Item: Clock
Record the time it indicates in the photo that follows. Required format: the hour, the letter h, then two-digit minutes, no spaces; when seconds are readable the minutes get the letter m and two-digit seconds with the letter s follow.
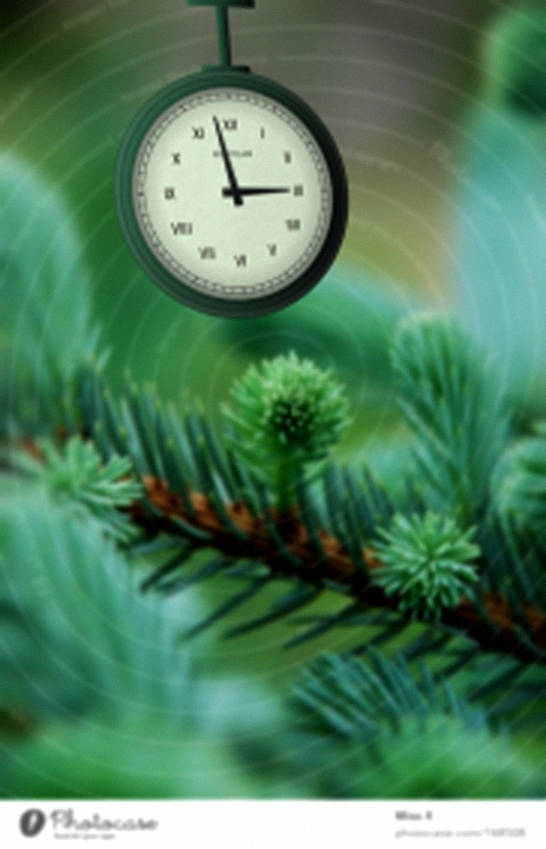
2h58
